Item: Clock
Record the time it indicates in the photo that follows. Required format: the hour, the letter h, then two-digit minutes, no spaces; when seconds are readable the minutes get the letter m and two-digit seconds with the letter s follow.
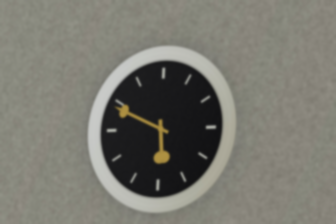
5h49
